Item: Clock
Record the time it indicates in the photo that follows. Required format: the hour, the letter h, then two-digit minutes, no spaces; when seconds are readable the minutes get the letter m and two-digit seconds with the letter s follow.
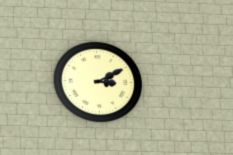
3h10
